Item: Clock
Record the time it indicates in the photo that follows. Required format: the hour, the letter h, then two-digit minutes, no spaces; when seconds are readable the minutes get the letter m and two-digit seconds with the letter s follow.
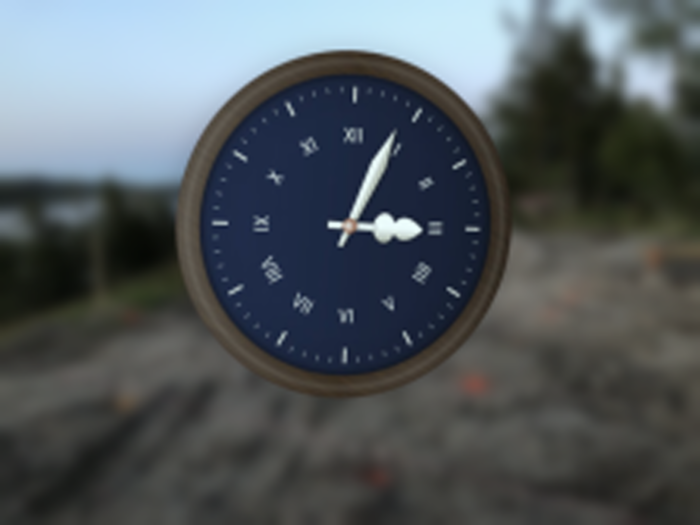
3h04
